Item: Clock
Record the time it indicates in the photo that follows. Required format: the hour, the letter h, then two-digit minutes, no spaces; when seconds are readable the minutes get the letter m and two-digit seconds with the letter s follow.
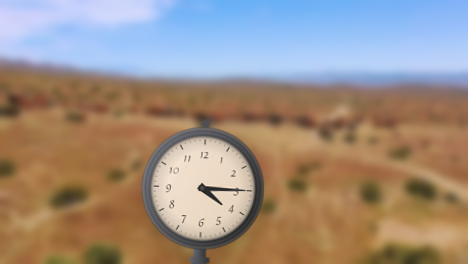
4h15
